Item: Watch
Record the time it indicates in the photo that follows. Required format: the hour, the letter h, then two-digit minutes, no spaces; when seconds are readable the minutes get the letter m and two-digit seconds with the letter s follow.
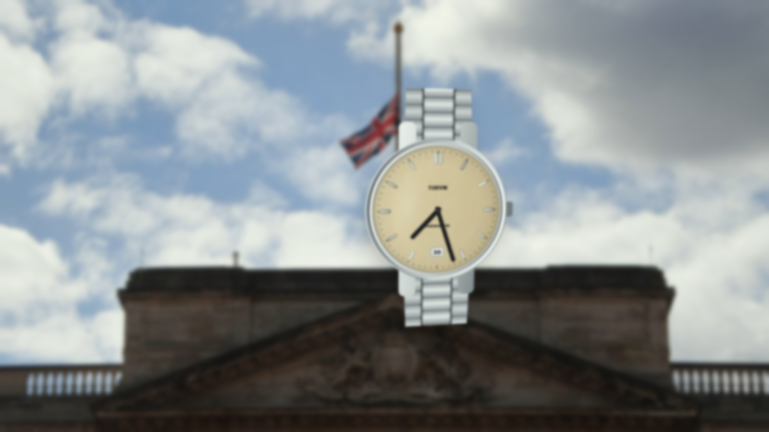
7h27
